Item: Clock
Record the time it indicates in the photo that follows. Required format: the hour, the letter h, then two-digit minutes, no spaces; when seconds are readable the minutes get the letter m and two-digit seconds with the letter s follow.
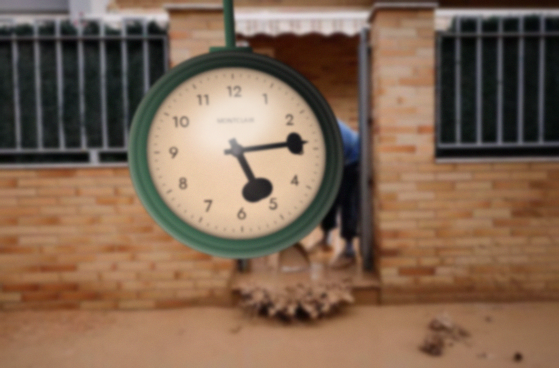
5h14
